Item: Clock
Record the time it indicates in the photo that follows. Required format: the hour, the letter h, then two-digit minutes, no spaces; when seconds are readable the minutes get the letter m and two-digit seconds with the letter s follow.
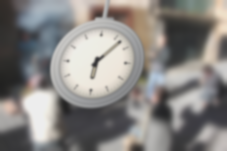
6h07
